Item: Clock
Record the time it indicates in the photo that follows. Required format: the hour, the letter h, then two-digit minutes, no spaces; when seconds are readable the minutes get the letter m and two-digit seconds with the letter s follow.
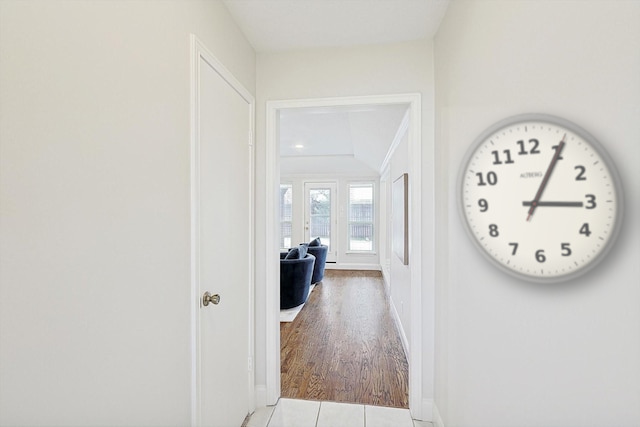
3h05m05s
